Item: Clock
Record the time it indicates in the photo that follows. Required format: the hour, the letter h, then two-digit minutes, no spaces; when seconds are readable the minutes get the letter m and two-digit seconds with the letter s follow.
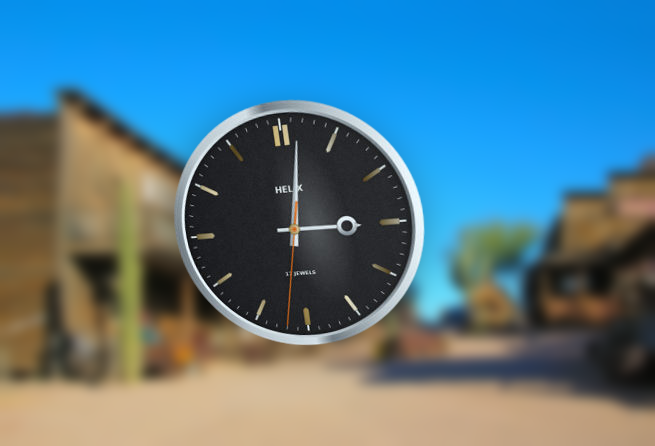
3h01m32s
